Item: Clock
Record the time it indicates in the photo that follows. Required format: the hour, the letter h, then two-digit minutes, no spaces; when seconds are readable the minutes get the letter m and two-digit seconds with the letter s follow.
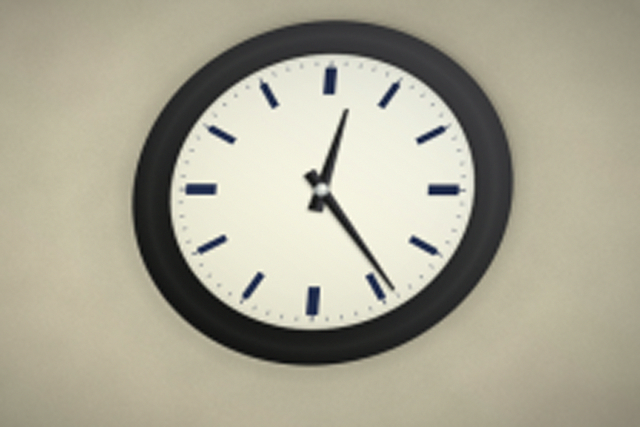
12h24
